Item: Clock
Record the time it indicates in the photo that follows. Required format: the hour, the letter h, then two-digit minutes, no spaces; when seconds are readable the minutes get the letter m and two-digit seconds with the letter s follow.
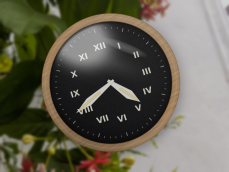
4h41
